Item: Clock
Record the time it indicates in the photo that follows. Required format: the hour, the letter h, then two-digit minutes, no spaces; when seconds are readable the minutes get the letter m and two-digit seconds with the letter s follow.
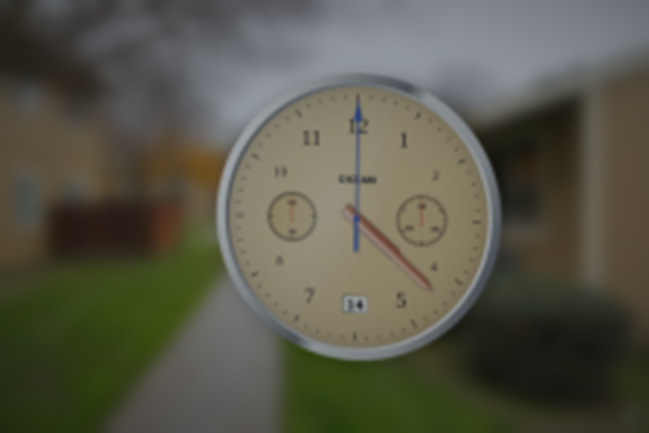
4h22
